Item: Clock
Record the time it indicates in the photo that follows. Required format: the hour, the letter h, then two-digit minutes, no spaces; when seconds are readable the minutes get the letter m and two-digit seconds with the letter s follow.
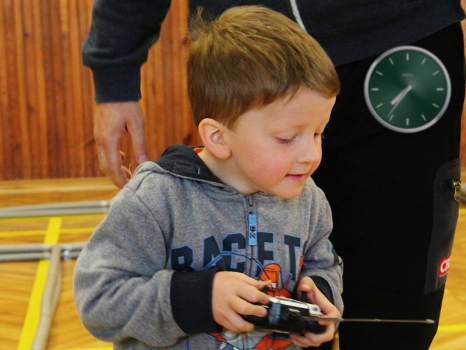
7h36
